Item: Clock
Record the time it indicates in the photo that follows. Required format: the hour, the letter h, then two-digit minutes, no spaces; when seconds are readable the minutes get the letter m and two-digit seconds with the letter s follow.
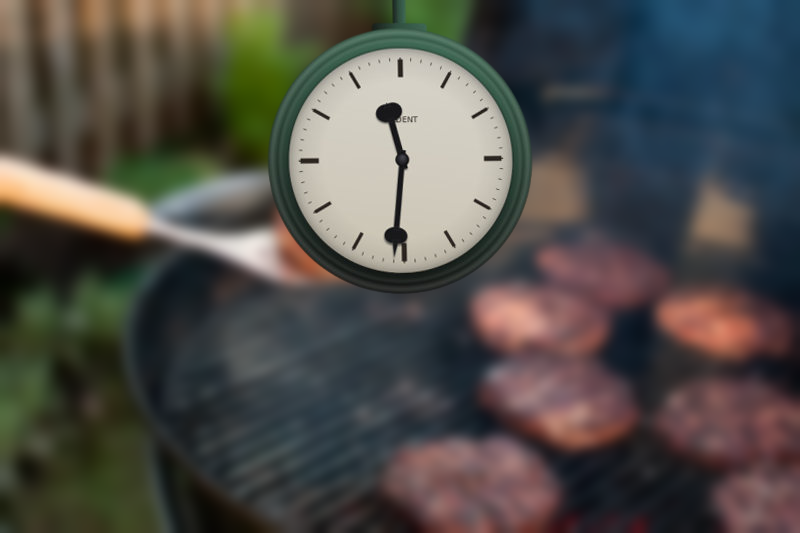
11h31
